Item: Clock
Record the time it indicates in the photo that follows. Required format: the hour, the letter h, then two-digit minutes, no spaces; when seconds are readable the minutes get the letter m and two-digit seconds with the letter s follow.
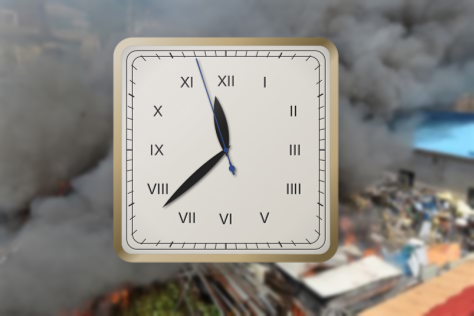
11h37m57s
